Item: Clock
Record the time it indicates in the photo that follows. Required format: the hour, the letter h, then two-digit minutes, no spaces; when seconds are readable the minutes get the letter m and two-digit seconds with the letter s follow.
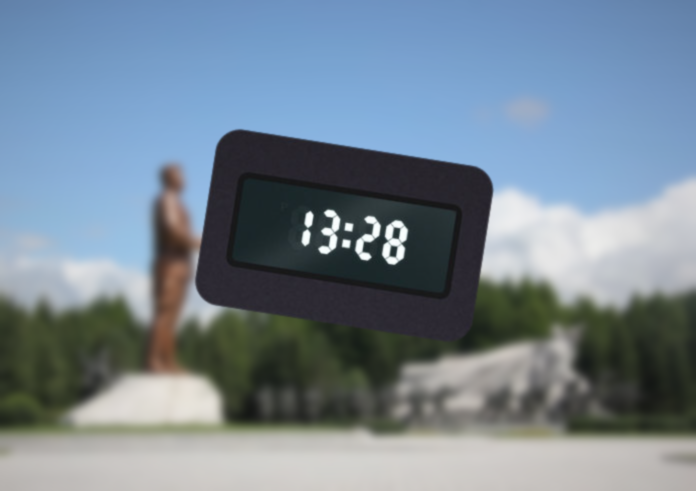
13h28
